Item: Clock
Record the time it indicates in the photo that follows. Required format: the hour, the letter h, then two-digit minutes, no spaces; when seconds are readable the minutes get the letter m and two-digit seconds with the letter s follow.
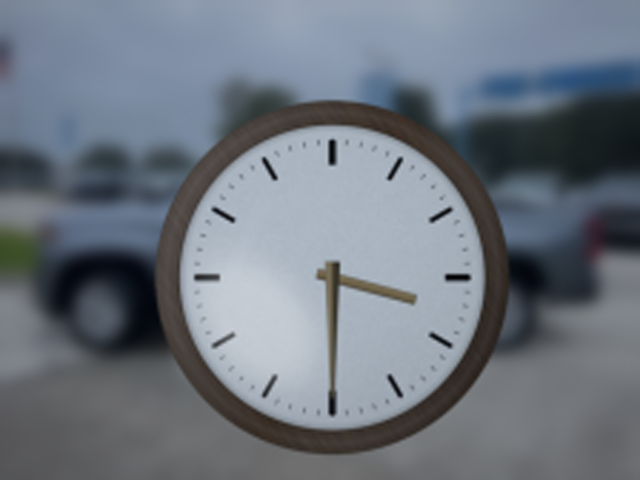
3h30
